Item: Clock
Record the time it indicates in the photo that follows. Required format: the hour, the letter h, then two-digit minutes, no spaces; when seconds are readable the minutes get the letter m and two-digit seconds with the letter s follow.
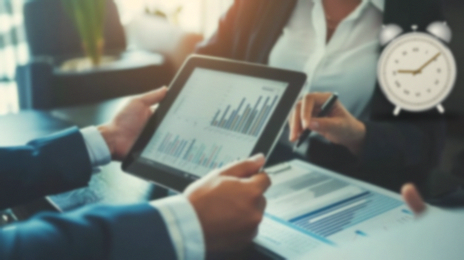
9h09
